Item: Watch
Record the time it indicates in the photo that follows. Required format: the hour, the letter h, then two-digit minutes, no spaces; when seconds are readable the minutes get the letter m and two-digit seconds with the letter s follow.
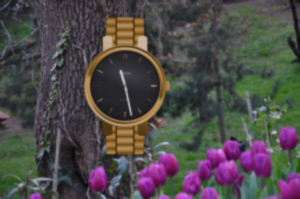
11h28
